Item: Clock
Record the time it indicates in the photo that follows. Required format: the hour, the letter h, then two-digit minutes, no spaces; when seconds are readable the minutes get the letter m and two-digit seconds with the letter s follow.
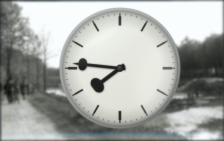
7h46
